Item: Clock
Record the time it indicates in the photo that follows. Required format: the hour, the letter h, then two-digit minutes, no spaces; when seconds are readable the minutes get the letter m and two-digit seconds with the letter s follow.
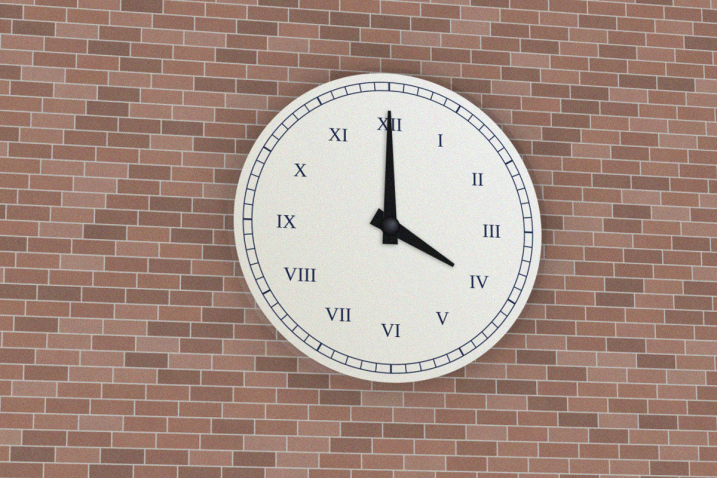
4h00
